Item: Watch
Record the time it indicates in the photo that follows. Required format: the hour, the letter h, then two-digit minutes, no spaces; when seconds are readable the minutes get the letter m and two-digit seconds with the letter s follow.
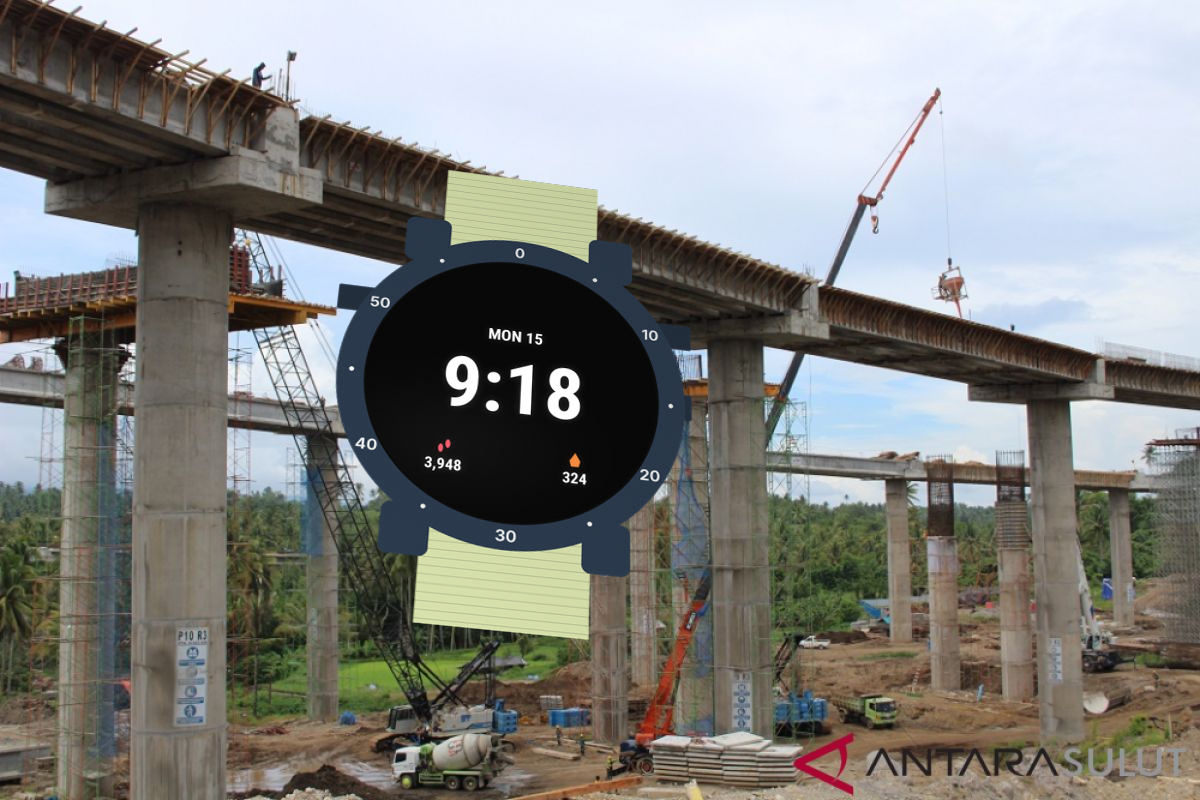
9h18
